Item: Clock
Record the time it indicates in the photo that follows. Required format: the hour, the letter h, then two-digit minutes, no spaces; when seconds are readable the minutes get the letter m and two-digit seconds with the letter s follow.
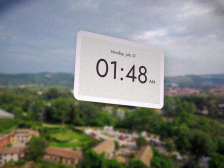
1h48
